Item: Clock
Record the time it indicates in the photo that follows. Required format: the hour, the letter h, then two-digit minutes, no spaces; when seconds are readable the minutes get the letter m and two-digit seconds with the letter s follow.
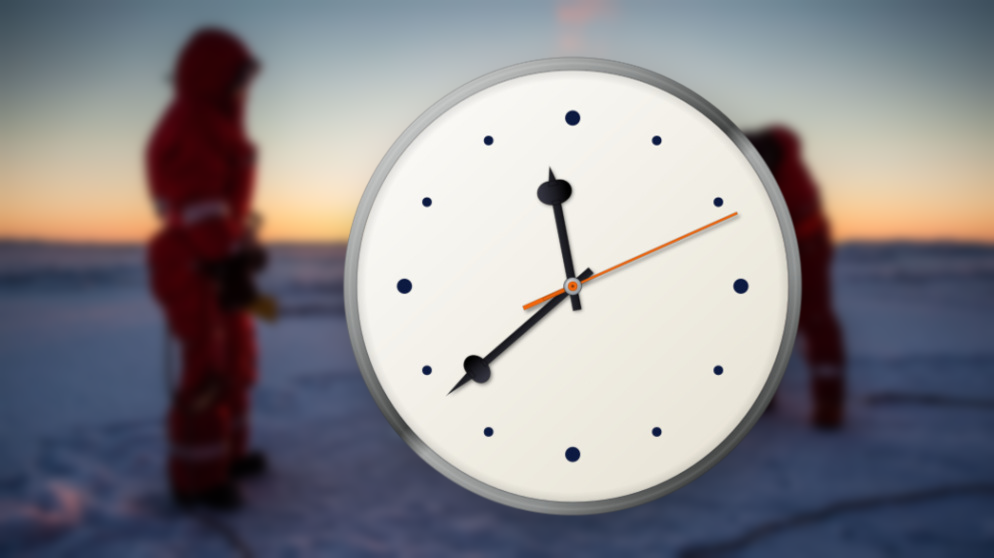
11h38m11s
